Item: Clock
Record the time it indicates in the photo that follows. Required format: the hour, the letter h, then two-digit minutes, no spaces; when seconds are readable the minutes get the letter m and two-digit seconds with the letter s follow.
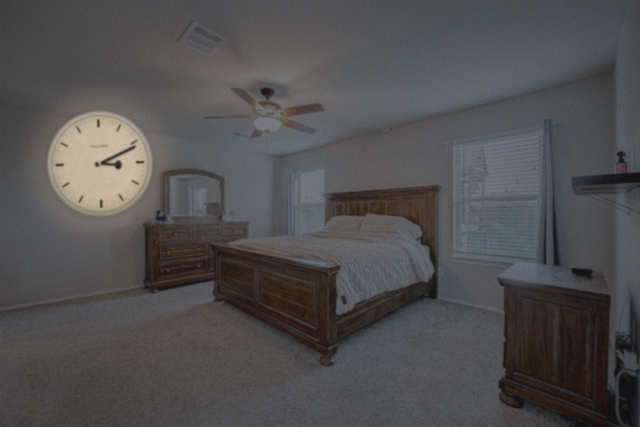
3h11
